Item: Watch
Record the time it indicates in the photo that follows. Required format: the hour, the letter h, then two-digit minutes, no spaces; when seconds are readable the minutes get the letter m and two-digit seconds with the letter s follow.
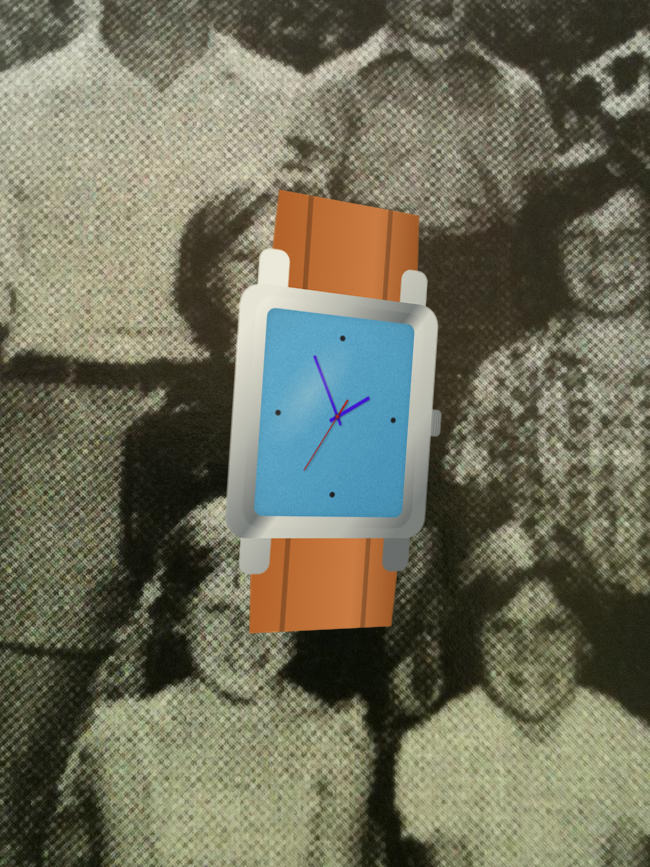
1h55m35s
